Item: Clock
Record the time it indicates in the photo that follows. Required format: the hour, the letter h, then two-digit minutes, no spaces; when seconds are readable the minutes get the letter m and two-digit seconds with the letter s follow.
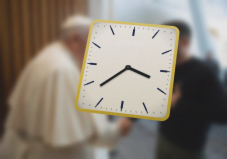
3h38
